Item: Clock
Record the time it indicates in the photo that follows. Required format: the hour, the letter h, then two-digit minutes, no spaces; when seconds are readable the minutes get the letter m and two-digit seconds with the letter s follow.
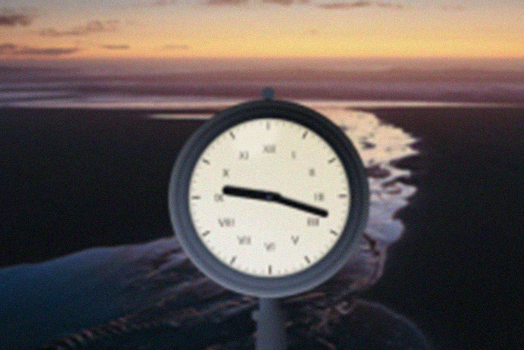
9h18
